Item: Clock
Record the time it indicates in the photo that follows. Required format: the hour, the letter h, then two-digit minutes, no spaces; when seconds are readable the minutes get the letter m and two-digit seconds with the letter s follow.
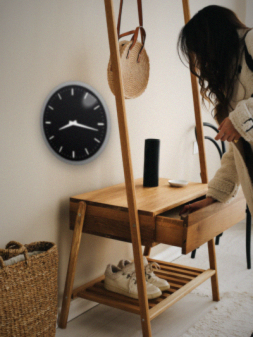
8h17
